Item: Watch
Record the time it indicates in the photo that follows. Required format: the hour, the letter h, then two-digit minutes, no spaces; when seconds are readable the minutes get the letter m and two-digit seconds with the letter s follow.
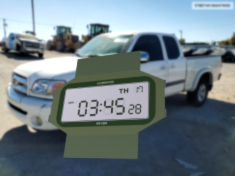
3h45m28s
